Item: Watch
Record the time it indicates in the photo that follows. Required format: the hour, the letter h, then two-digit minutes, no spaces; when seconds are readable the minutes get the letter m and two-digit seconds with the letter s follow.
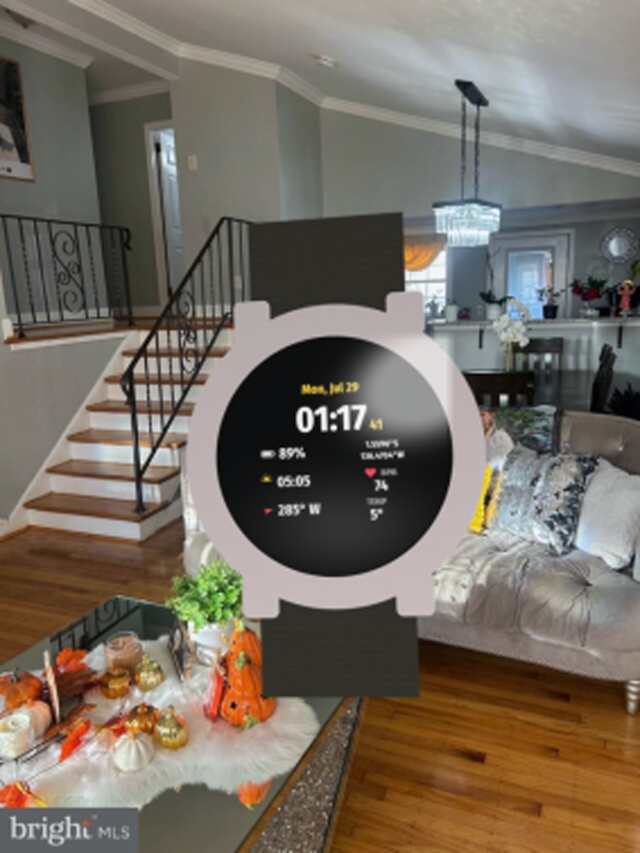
1h17
